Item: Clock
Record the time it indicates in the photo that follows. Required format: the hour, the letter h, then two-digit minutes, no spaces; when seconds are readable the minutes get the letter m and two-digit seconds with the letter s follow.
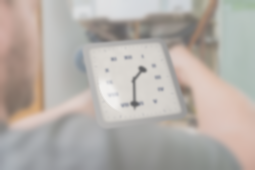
1h32
